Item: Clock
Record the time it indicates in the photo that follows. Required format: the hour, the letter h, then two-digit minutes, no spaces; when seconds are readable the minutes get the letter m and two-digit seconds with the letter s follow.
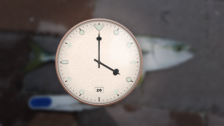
4h00
